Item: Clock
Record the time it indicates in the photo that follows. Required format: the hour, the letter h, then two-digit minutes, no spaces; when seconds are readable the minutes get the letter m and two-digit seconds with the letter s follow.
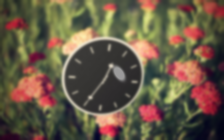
12h35
